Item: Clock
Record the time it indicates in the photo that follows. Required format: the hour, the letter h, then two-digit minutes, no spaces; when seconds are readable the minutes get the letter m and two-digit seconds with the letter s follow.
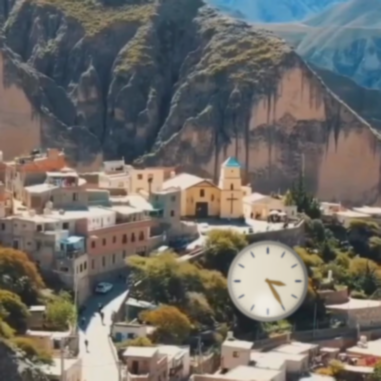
3h25
